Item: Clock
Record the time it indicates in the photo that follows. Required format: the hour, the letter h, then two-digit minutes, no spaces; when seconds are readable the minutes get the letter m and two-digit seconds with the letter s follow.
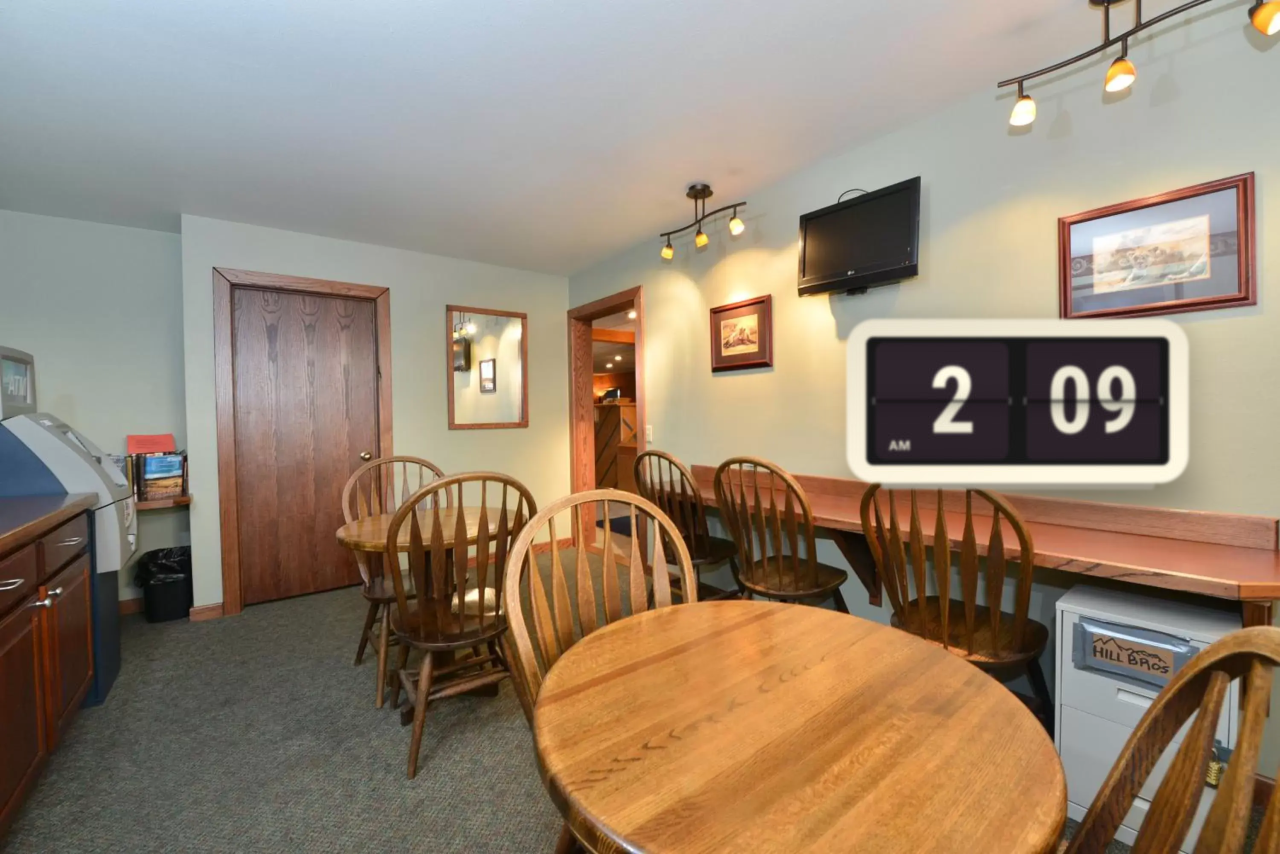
2h09
